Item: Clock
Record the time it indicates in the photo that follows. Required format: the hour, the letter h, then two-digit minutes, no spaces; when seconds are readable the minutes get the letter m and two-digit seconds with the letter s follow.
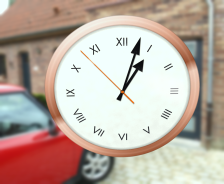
1h02m53s
